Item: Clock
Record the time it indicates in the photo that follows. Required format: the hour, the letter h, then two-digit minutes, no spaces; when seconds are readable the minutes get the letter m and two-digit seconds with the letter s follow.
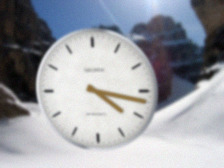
4h17
